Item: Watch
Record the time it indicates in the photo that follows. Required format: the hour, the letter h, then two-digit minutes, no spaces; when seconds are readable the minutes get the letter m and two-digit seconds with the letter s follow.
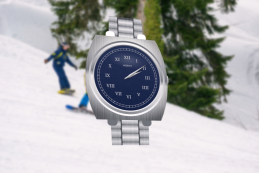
2h09
